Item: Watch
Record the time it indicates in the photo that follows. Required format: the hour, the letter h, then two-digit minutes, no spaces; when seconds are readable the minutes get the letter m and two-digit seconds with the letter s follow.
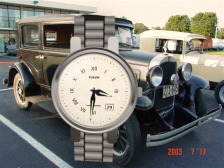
3h31
